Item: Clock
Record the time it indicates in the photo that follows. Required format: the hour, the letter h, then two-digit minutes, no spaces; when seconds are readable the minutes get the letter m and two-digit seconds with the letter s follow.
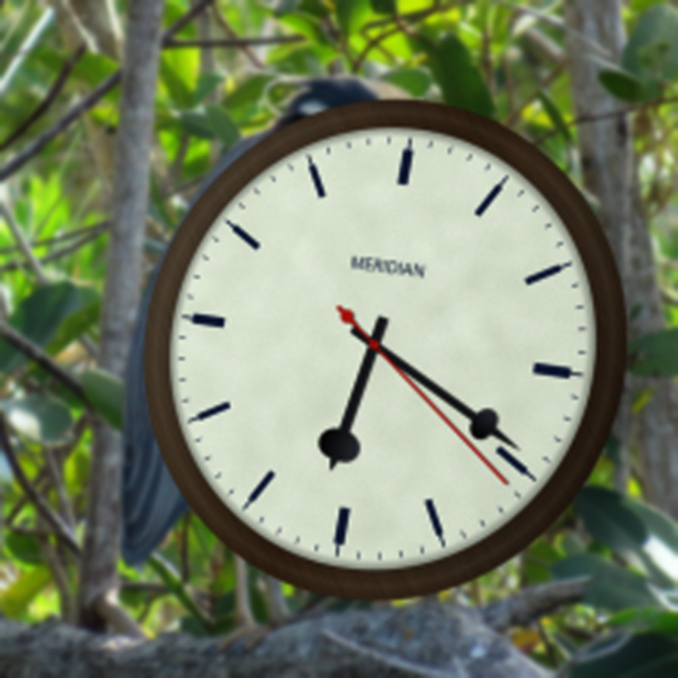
6h19m21s
